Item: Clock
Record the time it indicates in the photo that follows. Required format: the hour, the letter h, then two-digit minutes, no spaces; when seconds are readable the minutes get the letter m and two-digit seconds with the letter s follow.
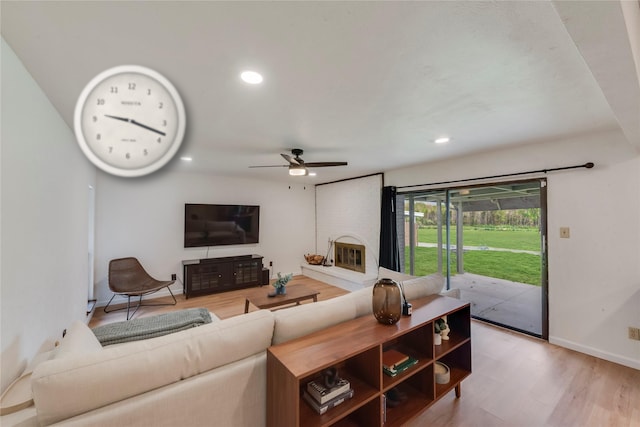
9h18
